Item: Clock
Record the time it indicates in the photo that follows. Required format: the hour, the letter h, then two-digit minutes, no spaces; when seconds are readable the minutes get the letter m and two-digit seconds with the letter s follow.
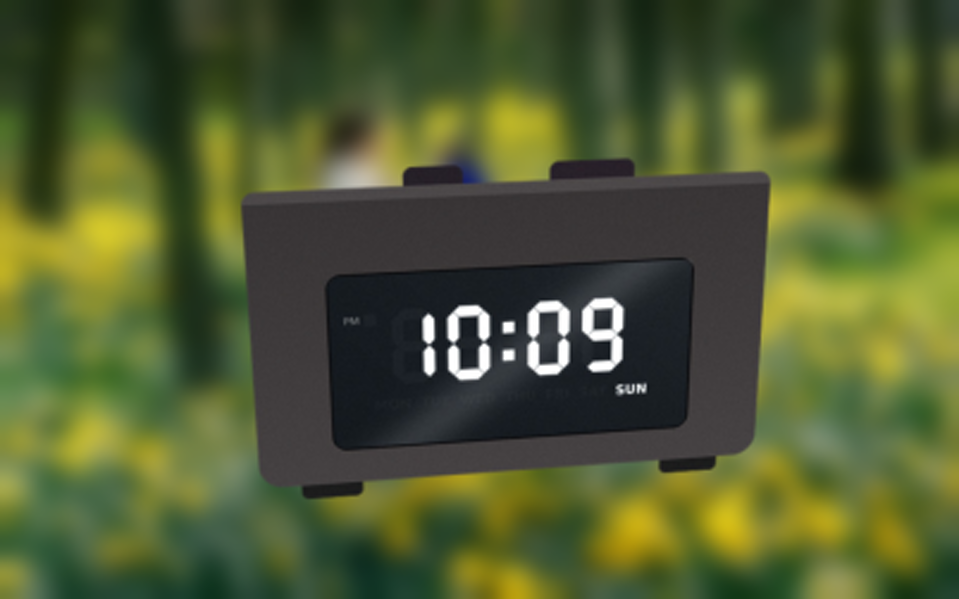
10h09
